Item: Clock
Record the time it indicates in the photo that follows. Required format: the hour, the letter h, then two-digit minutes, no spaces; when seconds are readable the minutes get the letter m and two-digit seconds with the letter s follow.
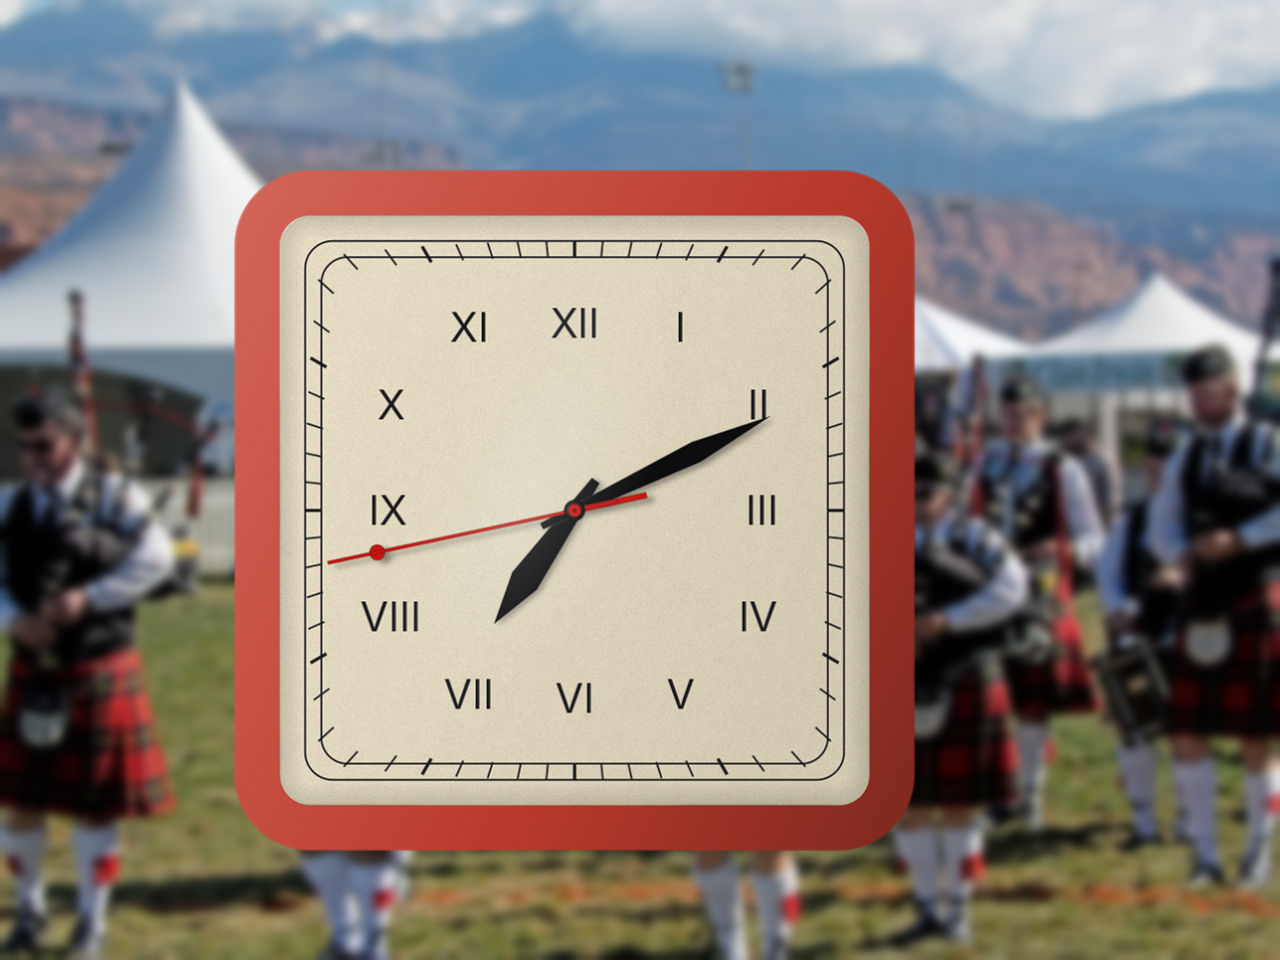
7h10m43s
